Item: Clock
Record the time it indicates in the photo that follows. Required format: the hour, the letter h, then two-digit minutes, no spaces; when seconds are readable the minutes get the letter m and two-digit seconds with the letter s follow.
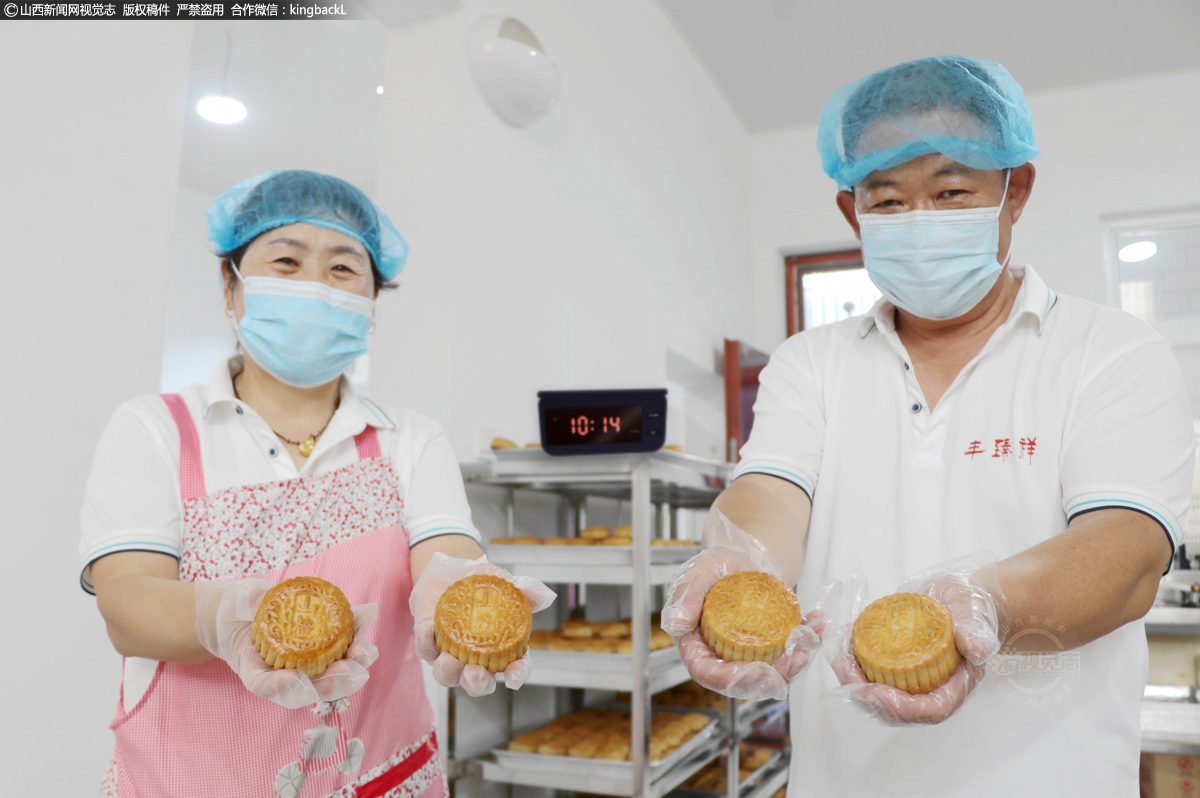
10h14
